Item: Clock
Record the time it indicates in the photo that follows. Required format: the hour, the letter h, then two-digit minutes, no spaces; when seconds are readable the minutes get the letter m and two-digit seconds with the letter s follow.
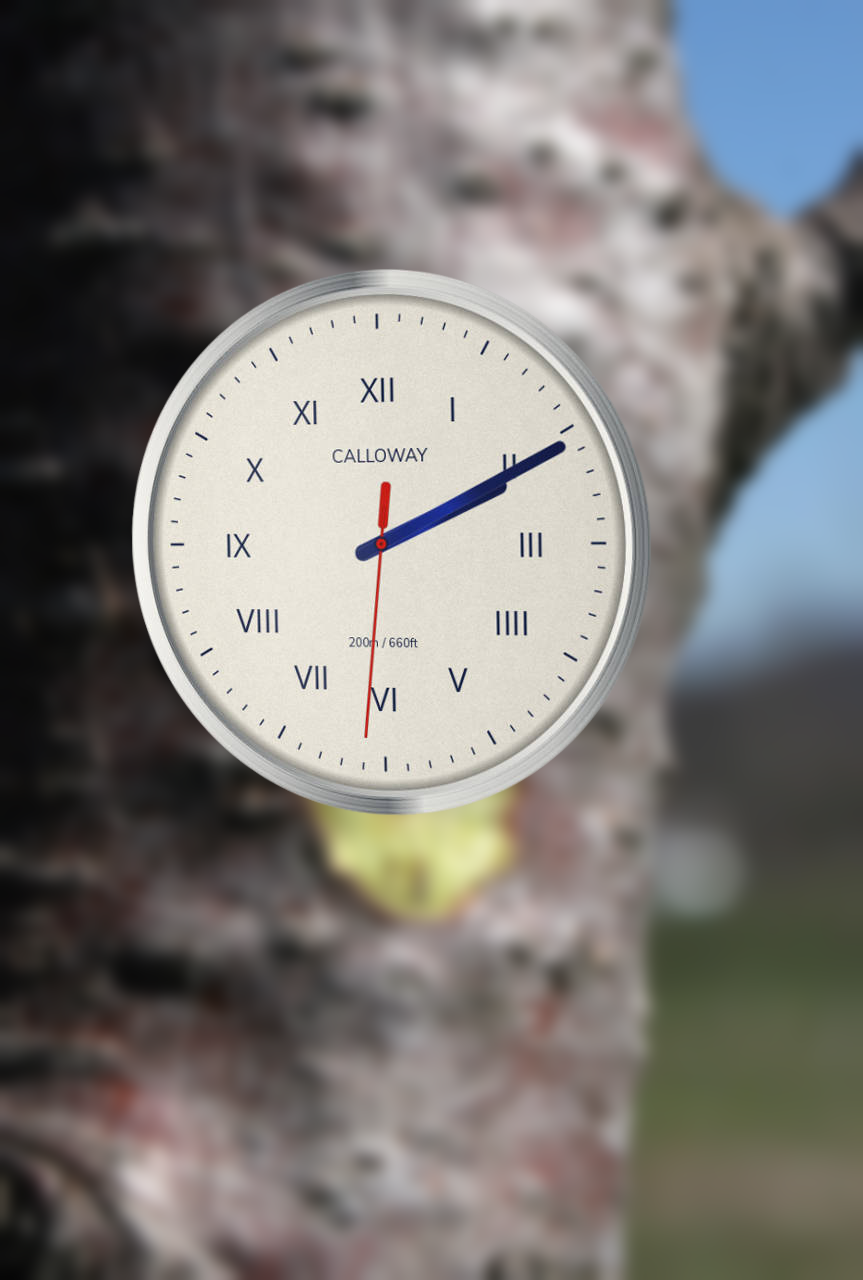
2h10m31s
